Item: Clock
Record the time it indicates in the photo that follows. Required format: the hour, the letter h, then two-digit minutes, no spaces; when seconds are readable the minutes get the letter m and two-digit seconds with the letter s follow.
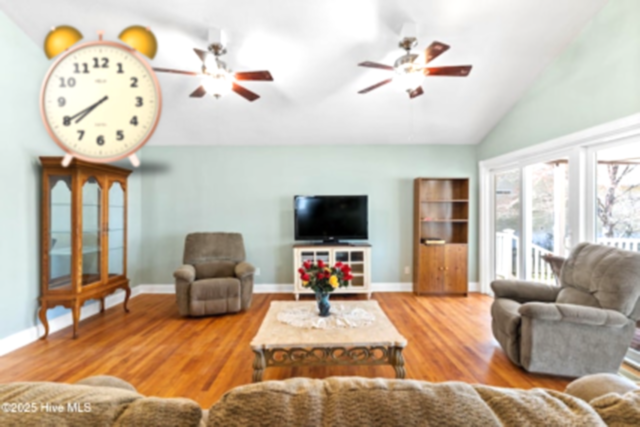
7h40
